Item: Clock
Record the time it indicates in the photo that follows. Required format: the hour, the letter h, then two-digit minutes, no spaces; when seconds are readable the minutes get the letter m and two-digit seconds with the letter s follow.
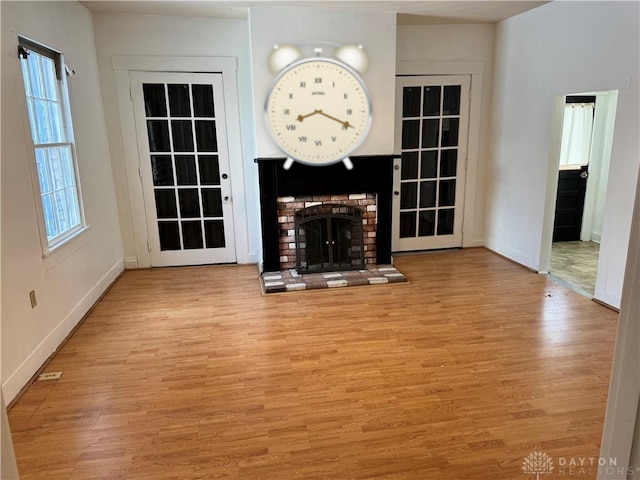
8h19
